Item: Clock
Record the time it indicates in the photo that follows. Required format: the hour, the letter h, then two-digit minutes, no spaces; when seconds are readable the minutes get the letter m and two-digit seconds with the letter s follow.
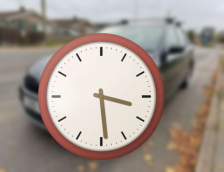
3h29
